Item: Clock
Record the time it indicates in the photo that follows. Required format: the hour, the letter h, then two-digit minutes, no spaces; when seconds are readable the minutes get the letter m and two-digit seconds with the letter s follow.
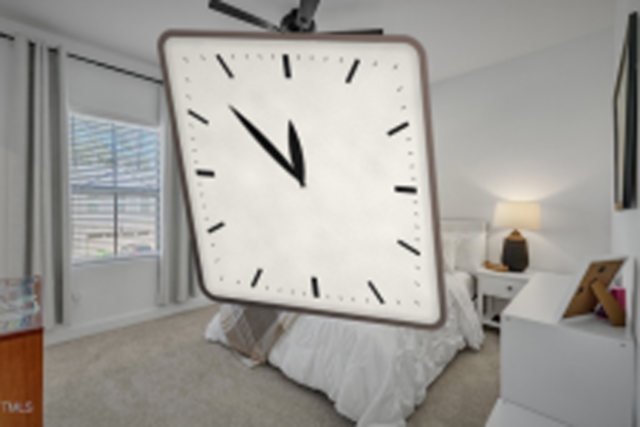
11h53
